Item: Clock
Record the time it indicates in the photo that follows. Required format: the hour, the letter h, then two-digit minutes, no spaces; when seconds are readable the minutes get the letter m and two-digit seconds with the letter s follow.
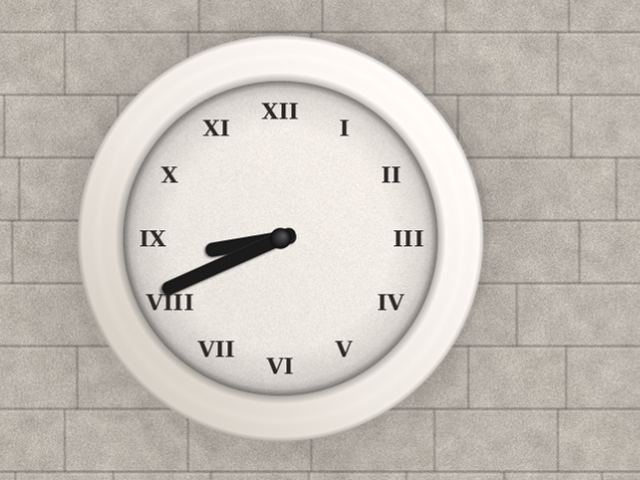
8h41
